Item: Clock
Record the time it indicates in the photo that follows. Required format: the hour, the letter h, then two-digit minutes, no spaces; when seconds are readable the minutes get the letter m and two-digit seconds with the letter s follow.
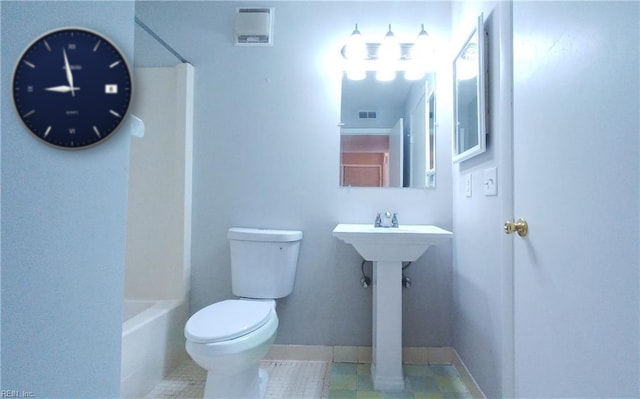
8h58
